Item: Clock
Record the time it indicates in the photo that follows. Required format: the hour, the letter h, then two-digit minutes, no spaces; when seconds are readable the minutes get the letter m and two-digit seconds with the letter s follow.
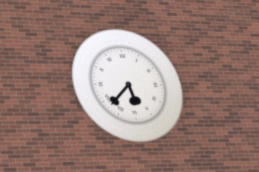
5h38
